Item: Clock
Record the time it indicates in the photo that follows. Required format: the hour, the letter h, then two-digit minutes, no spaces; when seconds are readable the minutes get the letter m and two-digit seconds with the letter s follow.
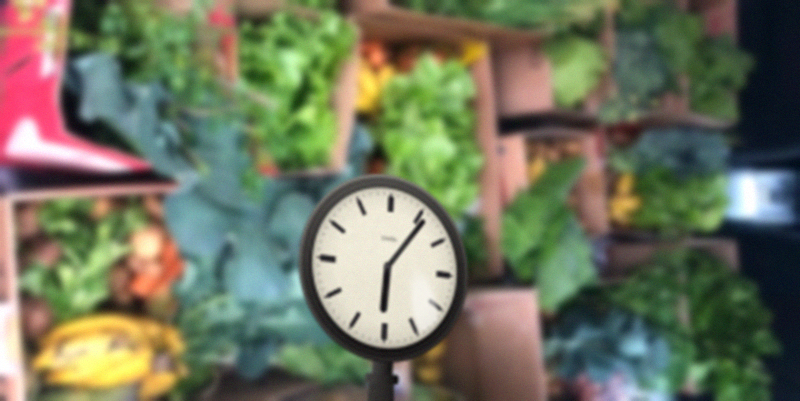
6h06
